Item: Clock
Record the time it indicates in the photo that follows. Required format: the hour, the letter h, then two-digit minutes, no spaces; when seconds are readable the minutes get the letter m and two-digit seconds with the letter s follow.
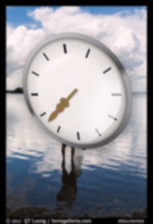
7h38
